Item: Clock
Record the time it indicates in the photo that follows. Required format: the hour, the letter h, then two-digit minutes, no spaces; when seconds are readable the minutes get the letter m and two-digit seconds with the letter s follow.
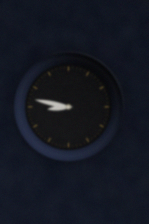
8h47
